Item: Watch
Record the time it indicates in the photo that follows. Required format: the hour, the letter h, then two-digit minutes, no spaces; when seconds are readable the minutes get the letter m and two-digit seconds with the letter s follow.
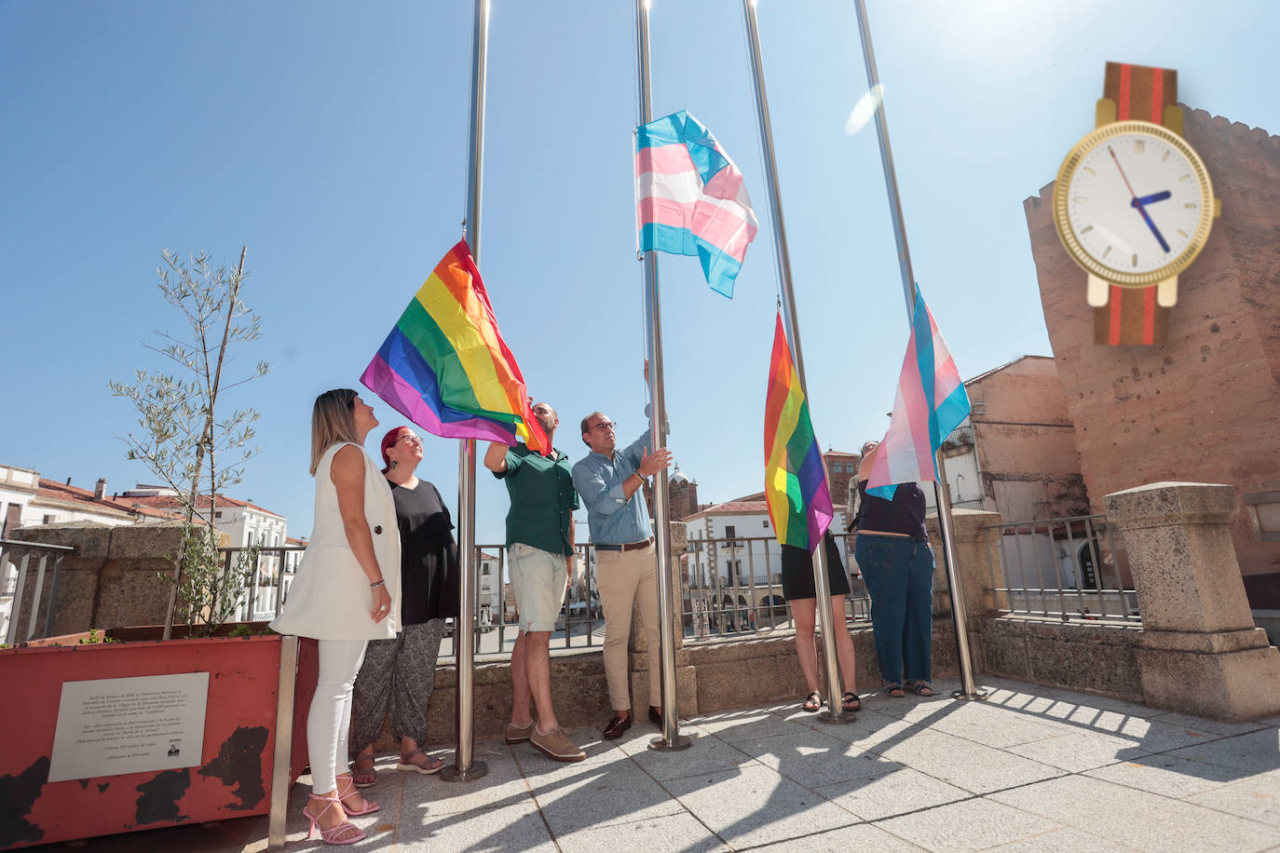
2h23m55s
